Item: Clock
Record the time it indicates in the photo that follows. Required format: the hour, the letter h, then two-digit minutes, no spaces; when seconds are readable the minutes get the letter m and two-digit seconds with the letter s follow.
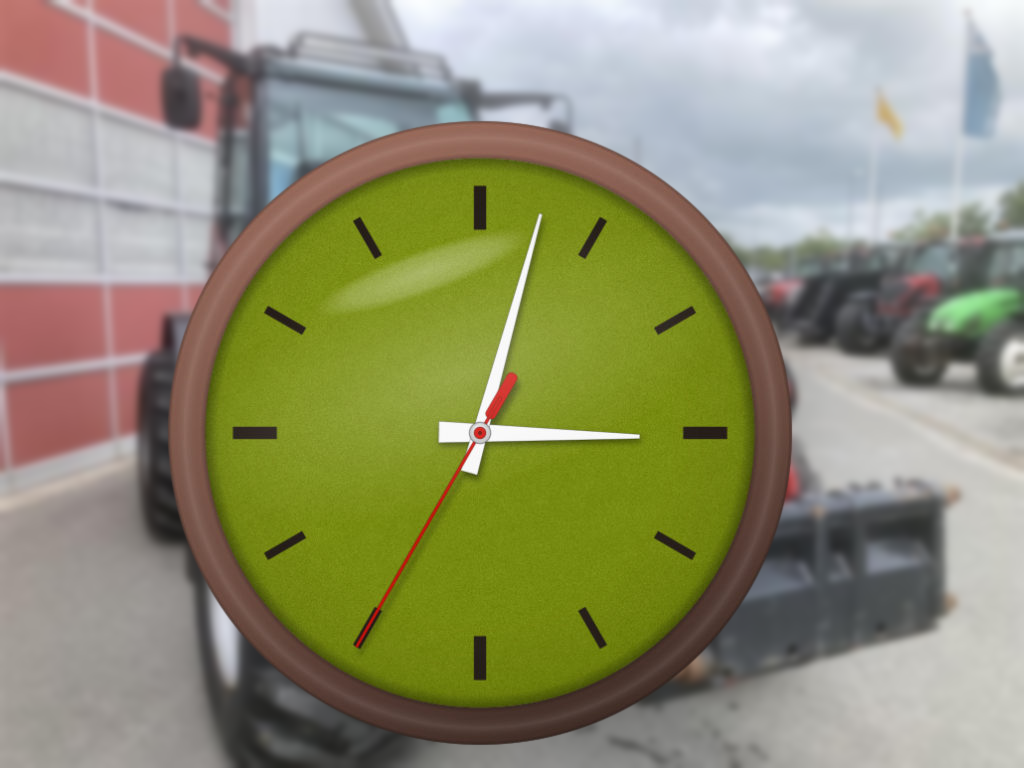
3h02m35s
